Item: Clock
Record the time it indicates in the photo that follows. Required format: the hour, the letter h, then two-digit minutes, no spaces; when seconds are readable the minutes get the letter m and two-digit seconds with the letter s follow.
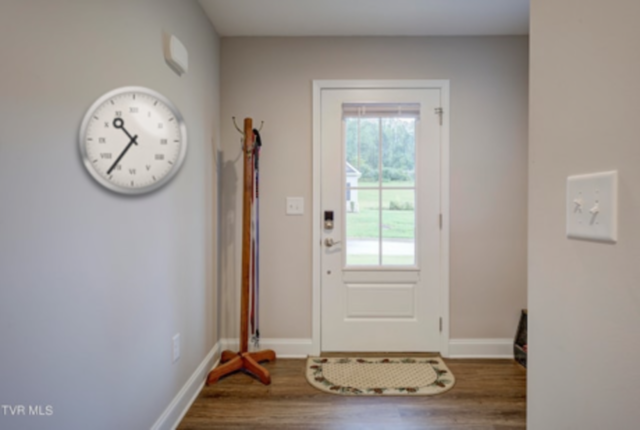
10h36
